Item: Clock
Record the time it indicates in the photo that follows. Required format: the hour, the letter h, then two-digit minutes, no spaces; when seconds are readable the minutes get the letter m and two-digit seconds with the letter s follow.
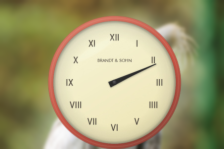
2h11
